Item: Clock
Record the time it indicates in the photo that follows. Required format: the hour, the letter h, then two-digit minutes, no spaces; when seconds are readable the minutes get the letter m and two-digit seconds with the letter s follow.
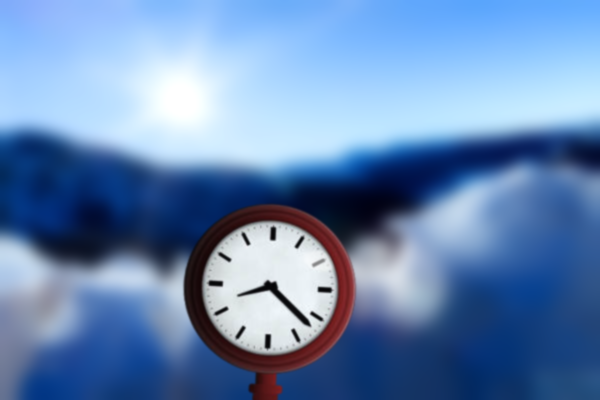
8h22
